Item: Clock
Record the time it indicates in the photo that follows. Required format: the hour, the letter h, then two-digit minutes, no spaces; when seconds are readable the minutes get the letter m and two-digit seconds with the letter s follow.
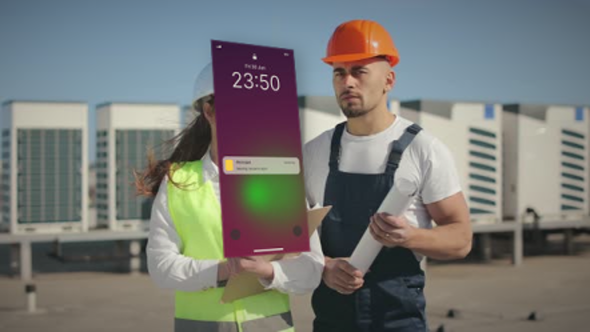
23h50
